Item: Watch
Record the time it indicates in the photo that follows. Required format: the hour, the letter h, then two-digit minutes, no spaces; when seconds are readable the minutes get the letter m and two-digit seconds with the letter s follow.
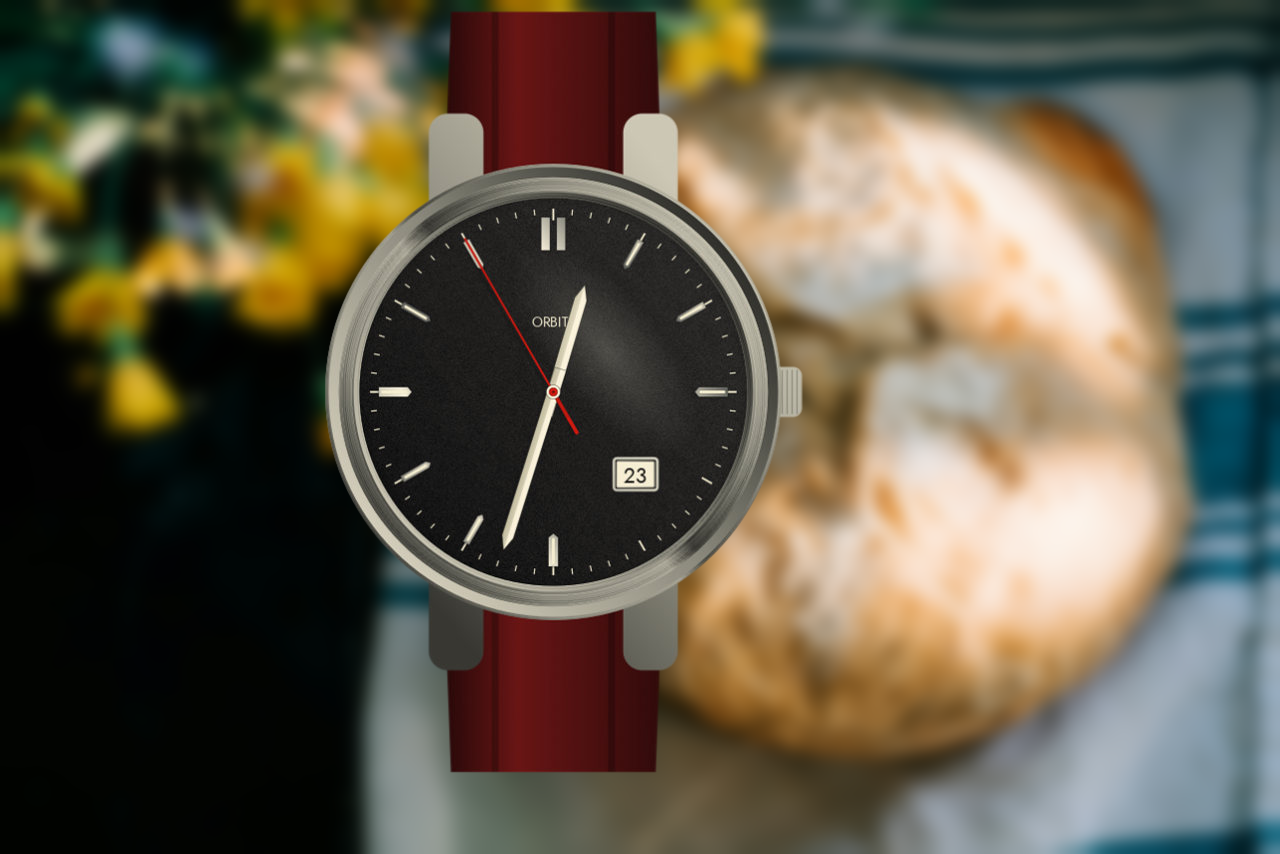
12h32m55s
